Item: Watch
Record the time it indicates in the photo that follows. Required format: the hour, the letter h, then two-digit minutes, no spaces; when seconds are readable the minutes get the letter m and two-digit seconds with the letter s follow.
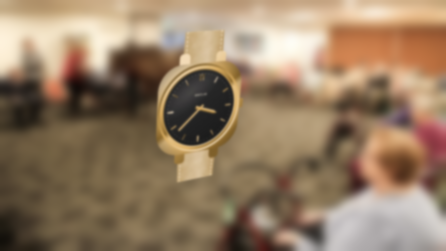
3h38
